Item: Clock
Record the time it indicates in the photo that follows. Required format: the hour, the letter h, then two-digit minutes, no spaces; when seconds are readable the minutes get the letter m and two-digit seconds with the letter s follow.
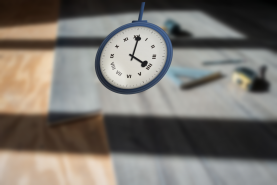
4h01
